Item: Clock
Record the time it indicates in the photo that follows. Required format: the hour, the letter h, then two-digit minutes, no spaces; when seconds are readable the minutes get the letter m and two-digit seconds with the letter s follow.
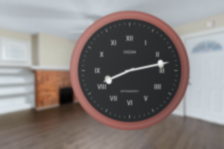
8h13
